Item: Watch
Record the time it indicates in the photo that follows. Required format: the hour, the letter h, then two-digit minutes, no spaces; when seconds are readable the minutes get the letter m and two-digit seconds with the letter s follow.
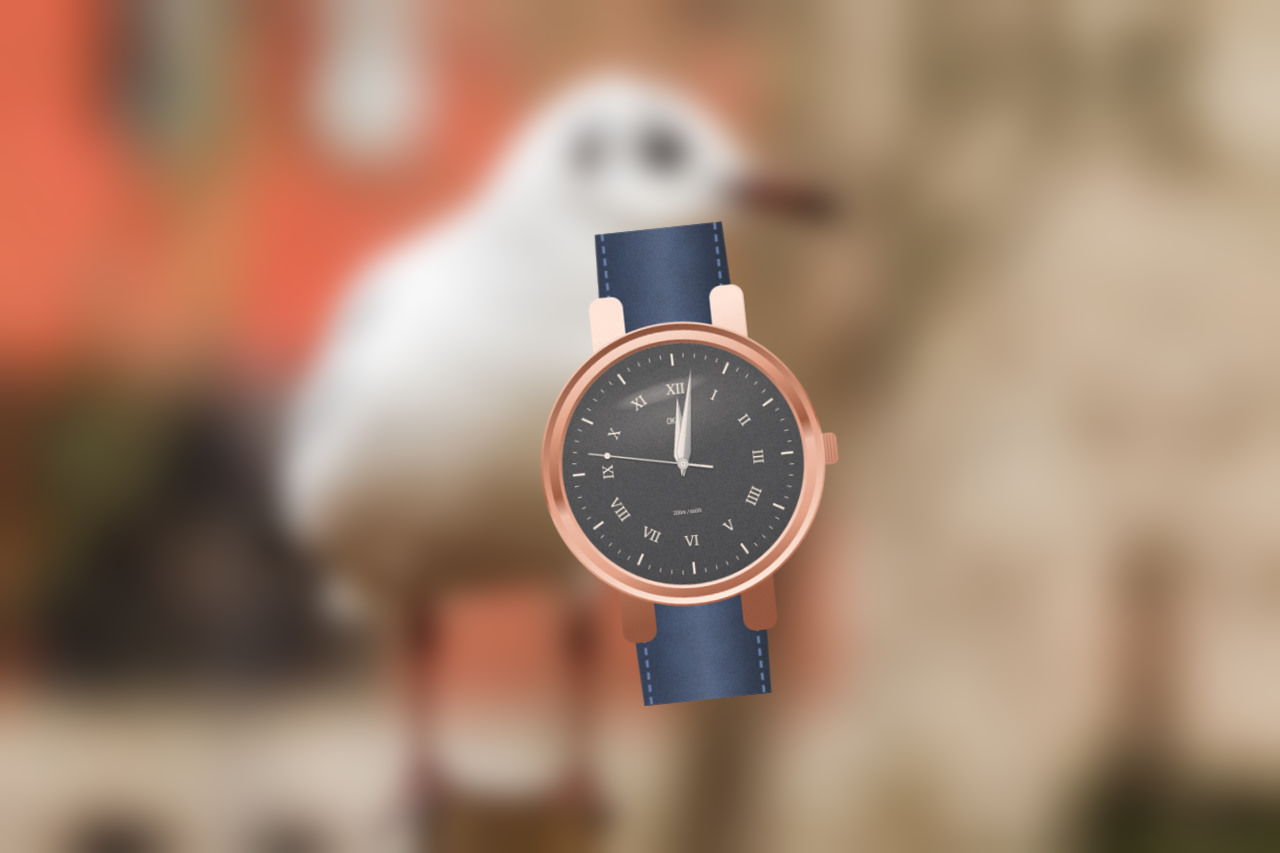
12h01m47s
